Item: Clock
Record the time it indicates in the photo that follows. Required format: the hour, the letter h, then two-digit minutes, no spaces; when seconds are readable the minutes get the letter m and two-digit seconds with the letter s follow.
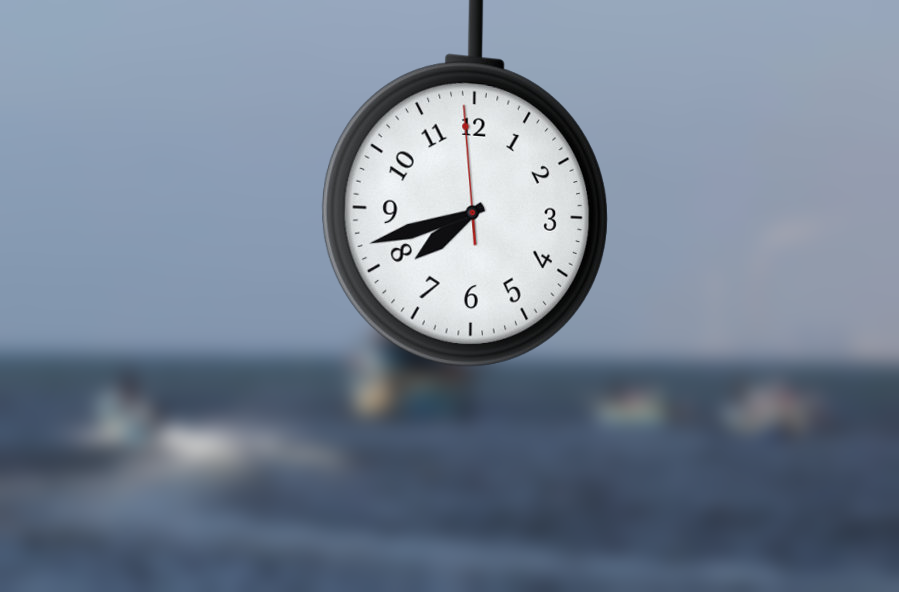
7h41m59s
